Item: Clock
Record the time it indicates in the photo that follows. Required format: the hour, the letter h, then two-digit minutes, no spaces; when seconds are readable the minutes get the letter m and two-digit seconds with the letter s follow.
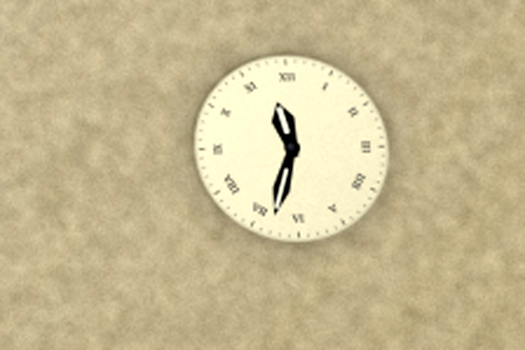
11h33
